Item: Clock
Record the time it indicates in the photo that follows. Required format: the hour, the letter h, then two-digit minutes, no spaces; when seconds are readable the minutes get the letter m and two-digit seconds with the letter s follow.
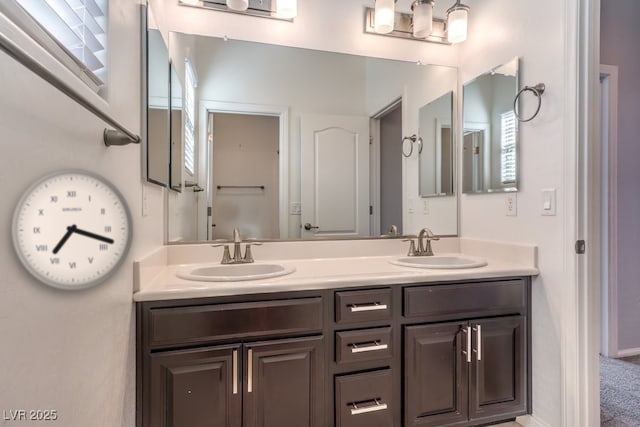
7h18
